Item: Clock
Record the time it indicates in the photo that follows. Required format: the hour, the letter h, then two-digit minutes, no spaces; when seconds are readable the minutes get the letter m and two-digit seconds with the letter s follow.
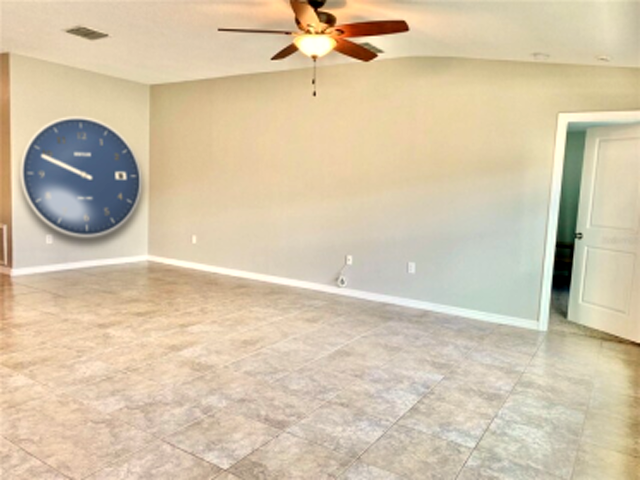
9h49
